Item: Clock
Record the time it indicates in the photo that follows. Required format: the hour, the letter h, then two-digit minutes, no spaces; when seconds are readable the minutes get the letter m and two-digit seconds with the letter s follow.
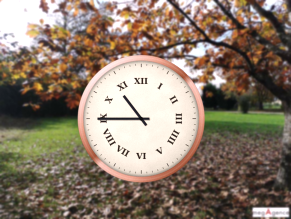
10h45
